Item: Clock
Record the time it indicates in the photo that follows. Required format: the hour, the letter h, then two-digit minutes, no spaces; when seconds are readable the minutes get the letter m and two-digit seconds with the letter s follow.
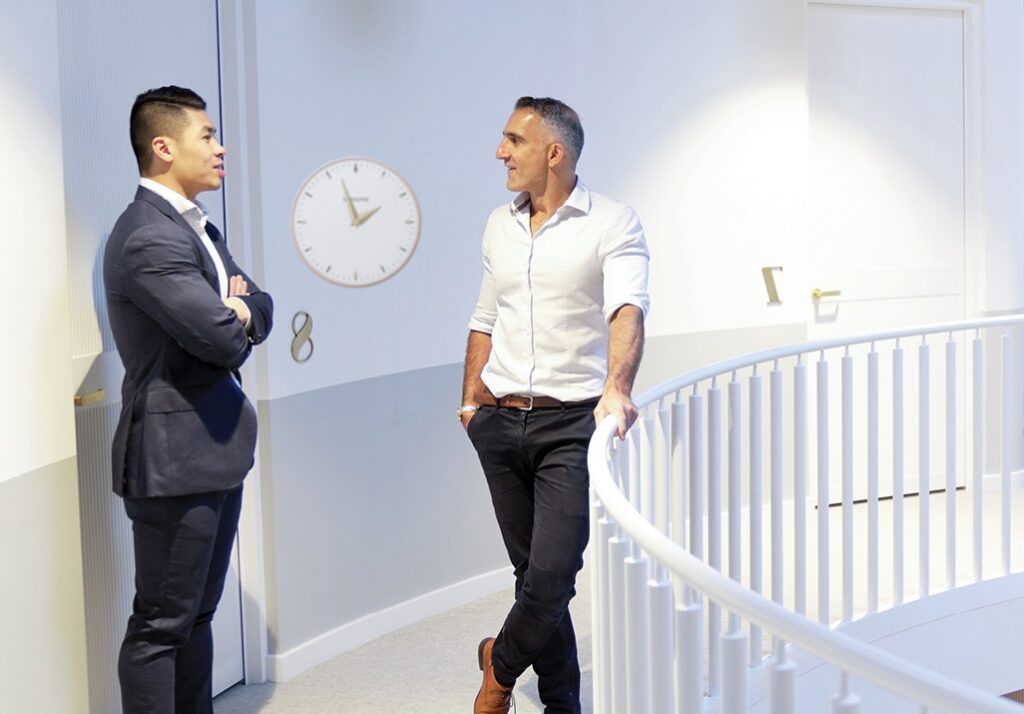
1h57
